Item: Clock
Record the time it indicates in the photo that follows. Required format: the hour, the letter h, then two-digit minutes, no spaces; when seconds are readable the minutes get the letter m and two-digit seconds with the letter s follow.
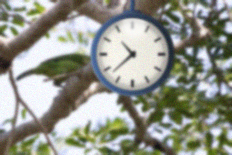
10h38
